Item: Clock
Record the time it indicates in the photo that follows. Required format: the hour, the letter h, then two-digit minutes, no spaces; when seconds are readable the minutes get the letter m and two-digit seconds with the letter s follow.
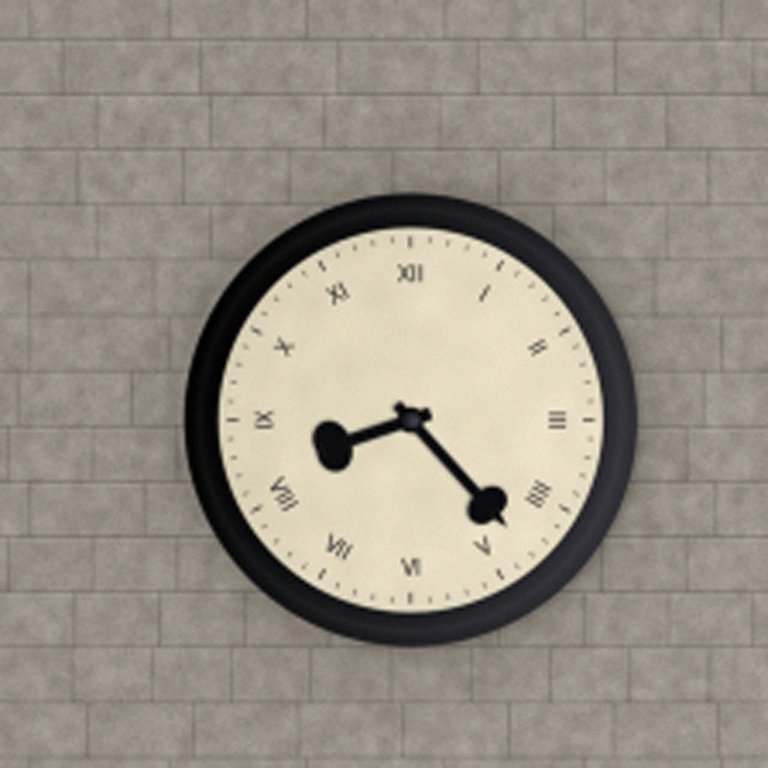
8h23
